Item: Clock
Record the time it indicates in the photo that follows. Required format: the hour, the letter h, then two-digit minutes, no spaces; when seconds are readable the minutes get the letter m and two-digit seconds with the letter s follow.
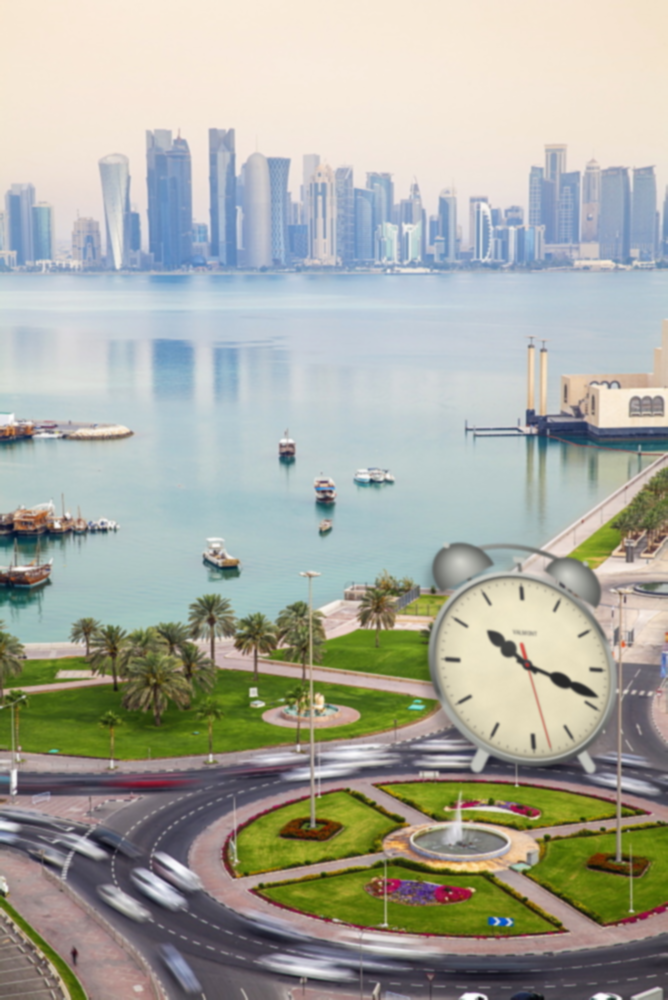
10h18m28s
